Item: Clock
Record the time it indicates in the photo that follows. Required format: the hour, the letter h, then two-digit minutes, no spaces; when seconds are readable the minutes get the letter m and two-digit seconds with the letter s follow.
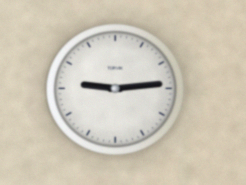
9h14
